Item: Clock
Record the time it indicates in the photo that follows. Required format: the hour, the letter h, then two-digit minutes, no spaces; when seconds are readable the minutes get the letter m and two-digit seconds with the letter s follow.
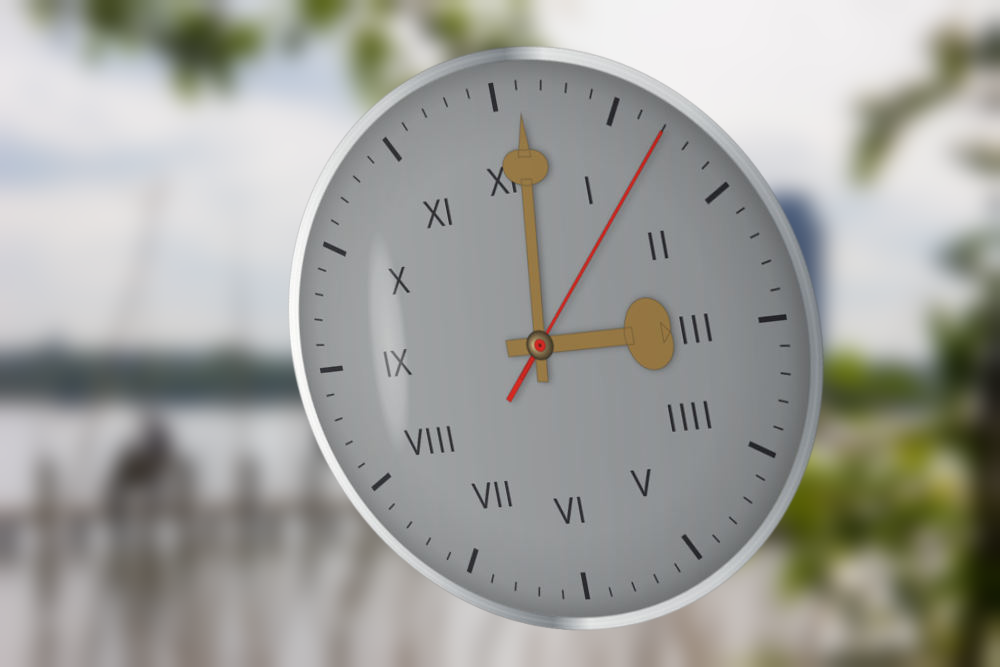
3h01m07s
